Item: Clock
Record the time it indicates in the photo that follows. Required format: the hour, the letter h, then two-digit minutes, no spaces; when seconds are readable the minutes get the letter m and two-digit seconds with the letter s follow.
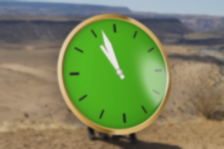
10h57
